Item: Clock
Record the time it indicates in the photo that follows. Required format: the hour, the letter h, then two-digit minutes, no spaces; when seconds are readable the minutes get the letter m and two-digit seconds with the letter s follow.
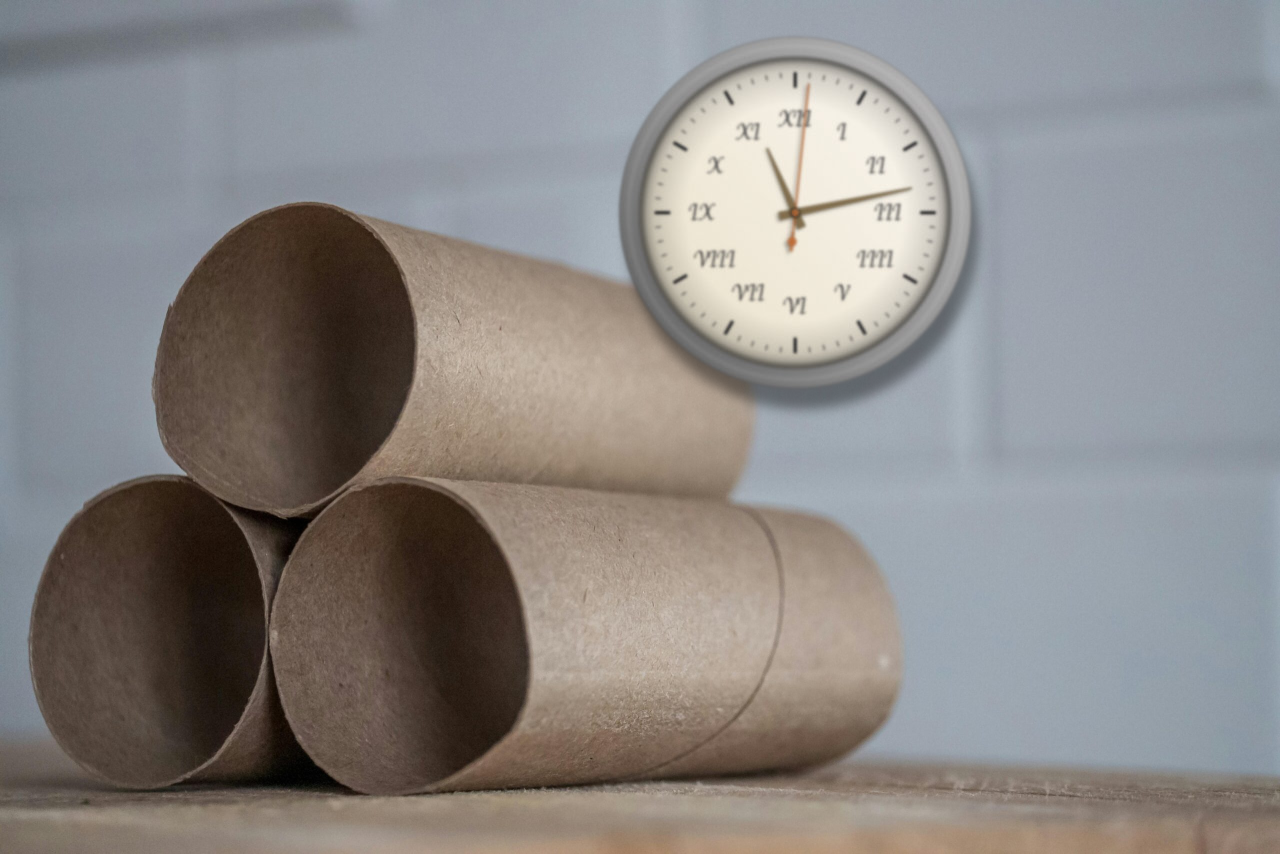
11h13m01s
